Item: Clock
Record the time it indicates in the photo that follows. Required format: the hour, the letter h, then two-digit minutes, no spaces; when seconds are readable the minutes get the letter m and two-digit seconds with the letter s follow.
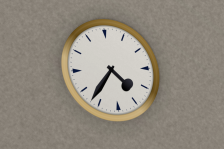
4h37
